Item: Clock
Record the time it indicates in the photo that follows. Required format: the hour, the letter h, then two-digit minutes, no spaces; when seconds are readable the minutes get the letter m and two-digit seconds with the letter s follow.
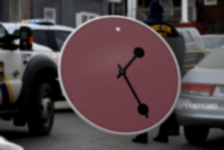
1h26
